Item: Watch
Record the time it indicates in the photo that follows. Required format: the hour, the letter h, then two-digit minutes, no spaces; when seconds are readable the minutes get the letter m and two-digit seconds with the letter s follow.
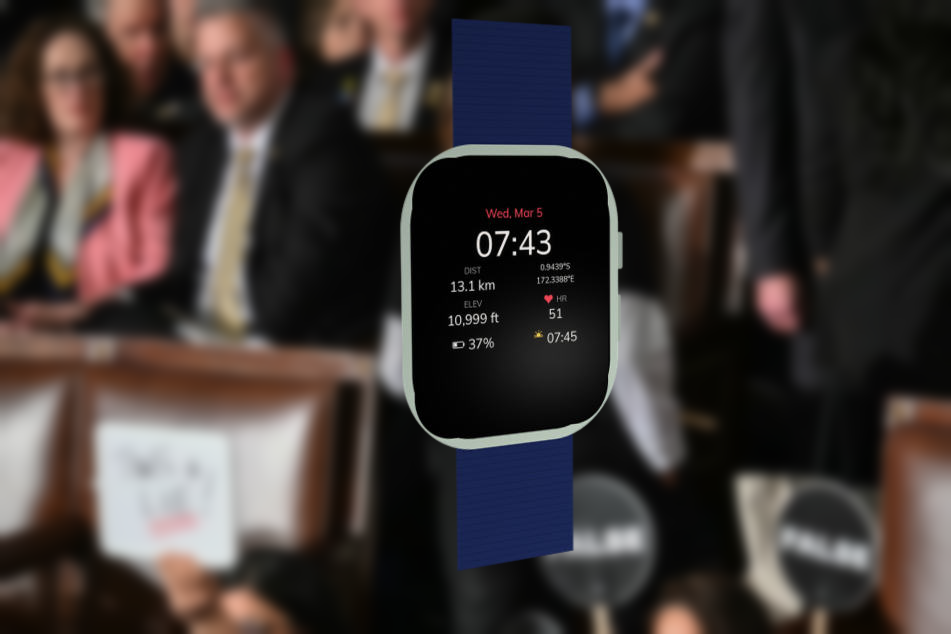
7h43
